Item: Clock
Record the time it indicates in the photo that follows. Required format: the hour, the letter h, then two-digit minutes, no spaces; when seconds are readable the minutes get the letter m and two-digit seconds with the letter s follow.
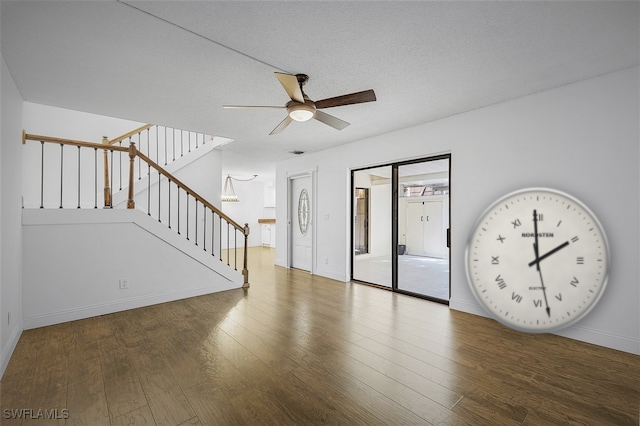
1h59m28s
